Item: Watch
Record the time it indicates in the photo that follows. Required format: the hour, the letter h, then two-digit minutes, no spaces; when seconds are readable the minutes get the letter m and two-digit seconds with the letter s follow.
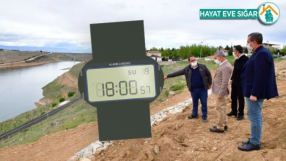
18h00m57s
